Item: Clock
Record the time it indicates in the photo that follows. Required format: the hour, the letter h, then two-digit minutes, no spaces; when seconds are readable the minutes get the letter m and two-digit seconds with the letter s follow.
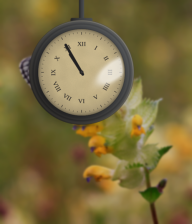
10h55
